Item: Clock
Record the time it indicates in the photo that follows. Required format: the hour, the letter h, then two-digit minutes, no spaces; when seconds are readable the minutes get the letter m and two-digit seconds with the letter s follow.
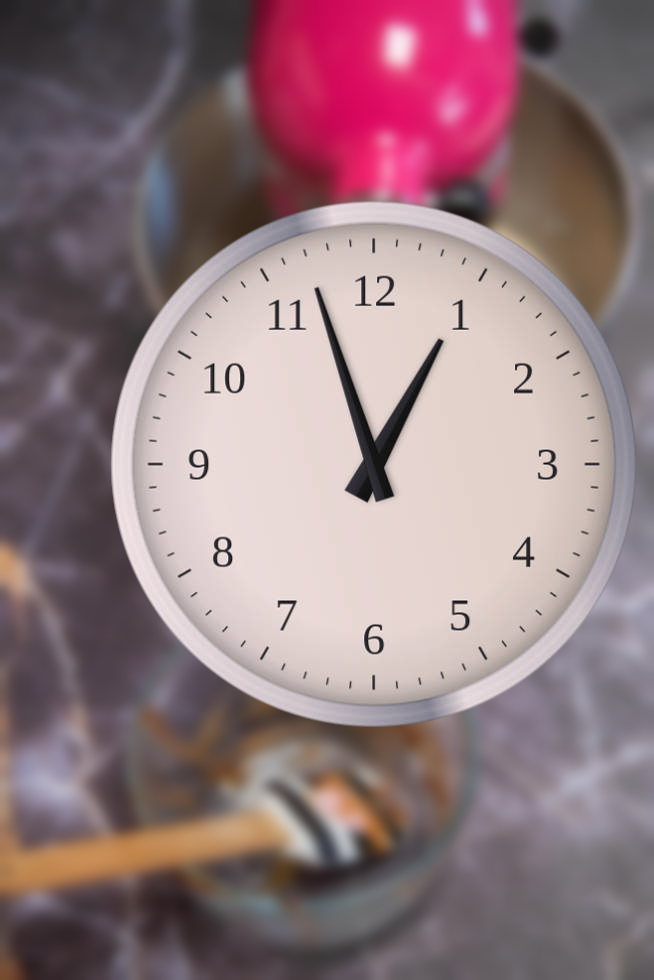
12h57
